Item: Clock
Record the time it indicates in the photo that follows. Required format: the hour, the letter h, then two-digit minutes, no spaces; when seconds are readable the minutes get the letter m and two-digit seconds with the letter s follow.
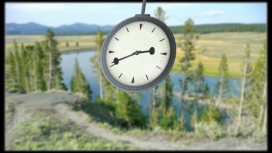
2h41
